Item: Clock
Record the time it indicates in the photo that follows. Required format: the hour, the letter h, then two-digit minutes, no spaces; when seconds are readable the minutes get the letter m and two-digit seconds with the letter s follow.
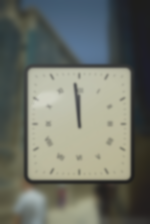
11h59
